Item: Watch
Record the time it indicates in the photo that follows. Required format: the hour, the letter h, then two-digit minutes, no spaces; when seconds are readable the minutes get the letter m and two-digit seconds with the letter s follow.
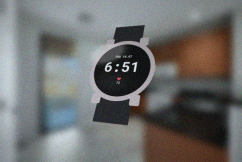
6h51
